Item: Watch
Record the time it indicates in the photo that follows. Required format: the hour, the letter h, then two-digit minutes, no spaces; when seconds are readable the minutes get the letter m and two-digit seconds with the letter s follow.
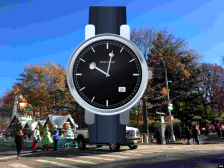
10h02
